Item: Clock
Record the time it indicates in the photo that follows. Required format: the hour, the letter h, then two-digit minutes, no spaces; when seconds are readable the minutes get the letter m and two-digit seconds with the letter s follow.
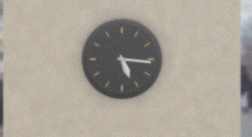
5h16
